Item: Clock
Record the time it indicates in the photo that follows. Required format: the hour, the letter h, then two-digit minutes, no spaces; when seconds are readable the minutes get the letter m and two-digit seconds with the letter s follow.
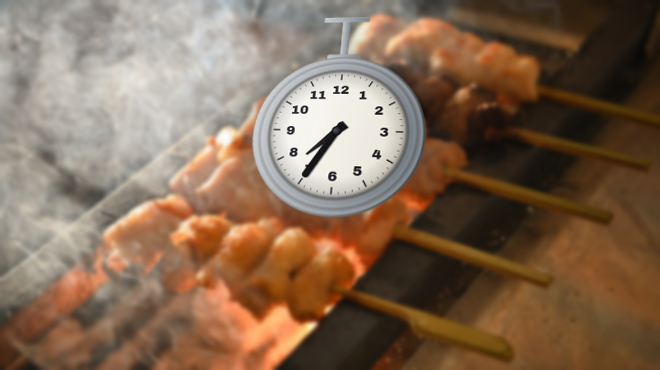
7h35
